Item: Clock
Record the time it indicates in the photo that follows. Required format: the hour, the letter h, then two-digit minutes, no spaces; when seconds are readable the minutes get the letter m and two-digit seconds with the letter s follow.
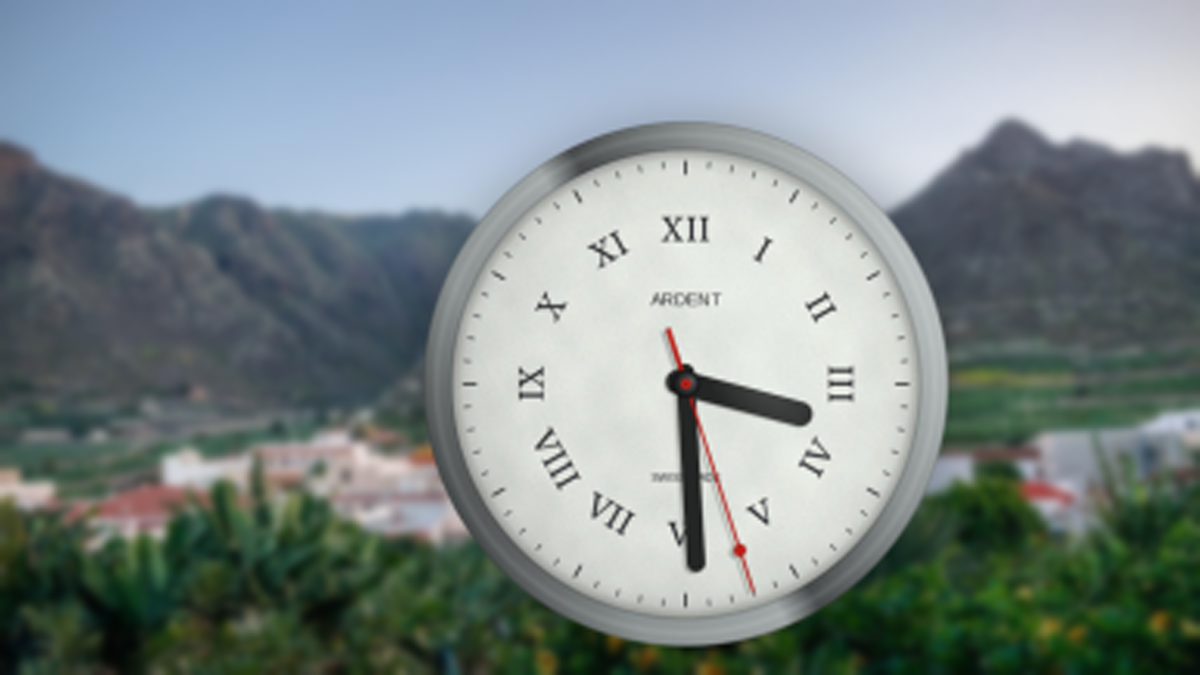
3h29m27s
